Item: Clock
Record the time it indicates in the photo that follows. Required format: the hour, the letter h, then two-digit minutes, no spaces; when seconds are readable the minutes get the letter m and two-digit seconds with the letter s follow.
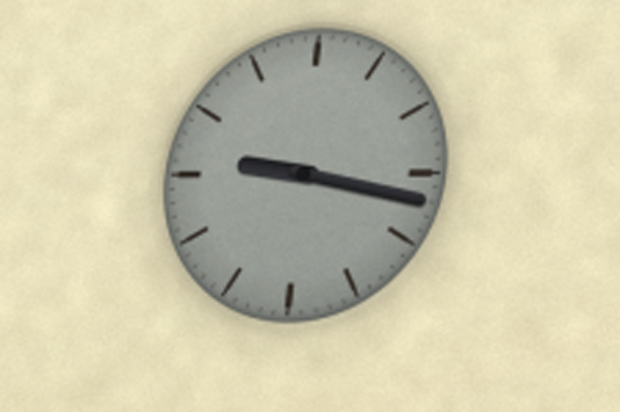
9h17
